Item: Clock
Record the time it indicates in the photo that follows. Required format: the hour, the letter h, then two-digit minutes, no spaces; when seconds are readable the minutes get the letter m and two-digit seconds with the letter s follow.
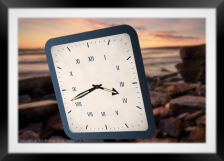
3h42
